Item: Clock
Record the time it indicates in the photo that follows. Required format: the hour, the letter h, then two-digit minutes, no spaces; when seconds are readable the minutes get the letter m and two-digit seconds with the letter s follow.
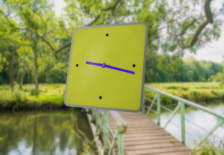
9h17
